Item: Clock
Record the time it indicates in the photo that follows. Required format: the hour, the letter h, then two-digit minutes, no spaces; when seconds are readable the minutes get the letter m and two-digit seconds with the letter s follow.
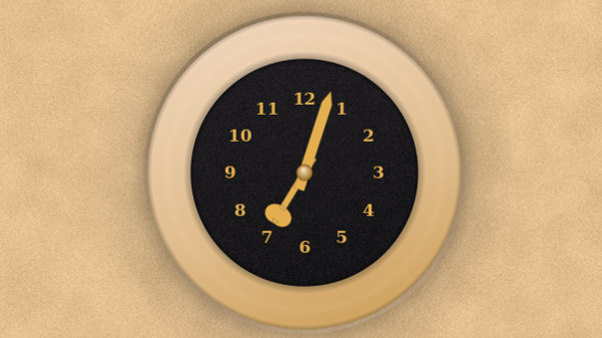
7h03
